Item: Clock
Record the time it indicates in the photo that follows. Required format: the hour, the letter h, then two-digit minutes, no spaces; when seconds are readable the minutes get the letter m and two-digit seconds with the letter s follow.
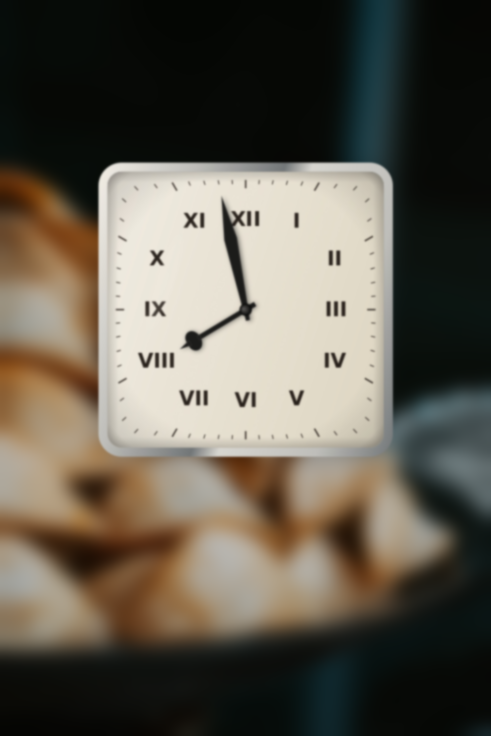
7h58
